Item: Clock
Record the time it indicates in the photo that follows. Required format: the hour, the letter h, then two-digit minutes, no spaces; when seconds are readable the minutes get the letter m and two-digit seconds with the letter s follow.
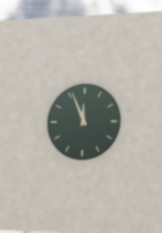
11h56
